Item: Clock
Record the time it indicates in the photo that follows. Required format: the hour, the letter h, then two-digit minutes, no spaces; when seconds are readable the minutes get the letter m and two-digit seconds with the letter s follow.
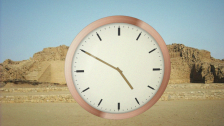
4h50
